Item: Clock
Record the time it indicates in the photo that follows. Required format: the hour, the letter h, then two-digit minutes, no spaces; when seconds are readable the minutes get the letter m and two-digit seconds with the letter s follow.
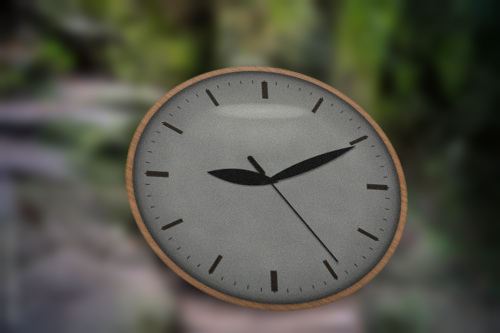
9h10m24s
